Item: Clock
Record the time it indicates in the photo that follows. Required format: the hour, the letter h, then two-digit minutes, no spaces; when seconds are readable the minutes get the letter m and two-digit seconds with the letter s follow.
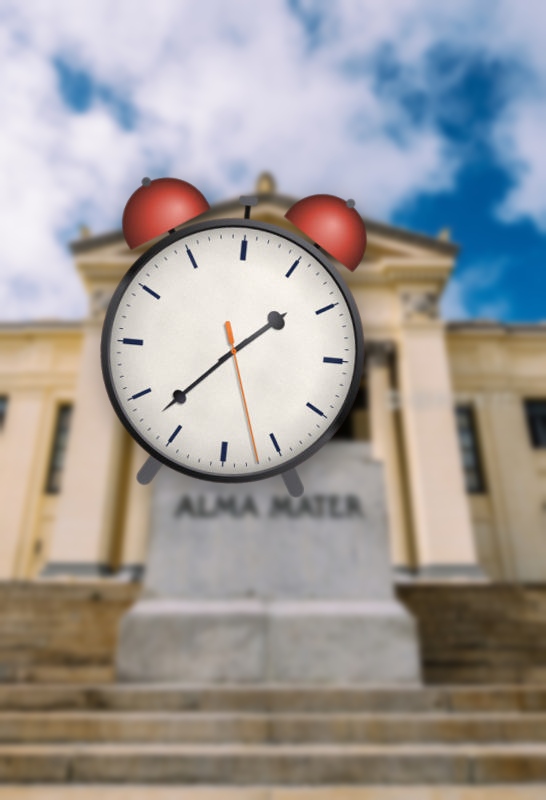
1h37m27s
